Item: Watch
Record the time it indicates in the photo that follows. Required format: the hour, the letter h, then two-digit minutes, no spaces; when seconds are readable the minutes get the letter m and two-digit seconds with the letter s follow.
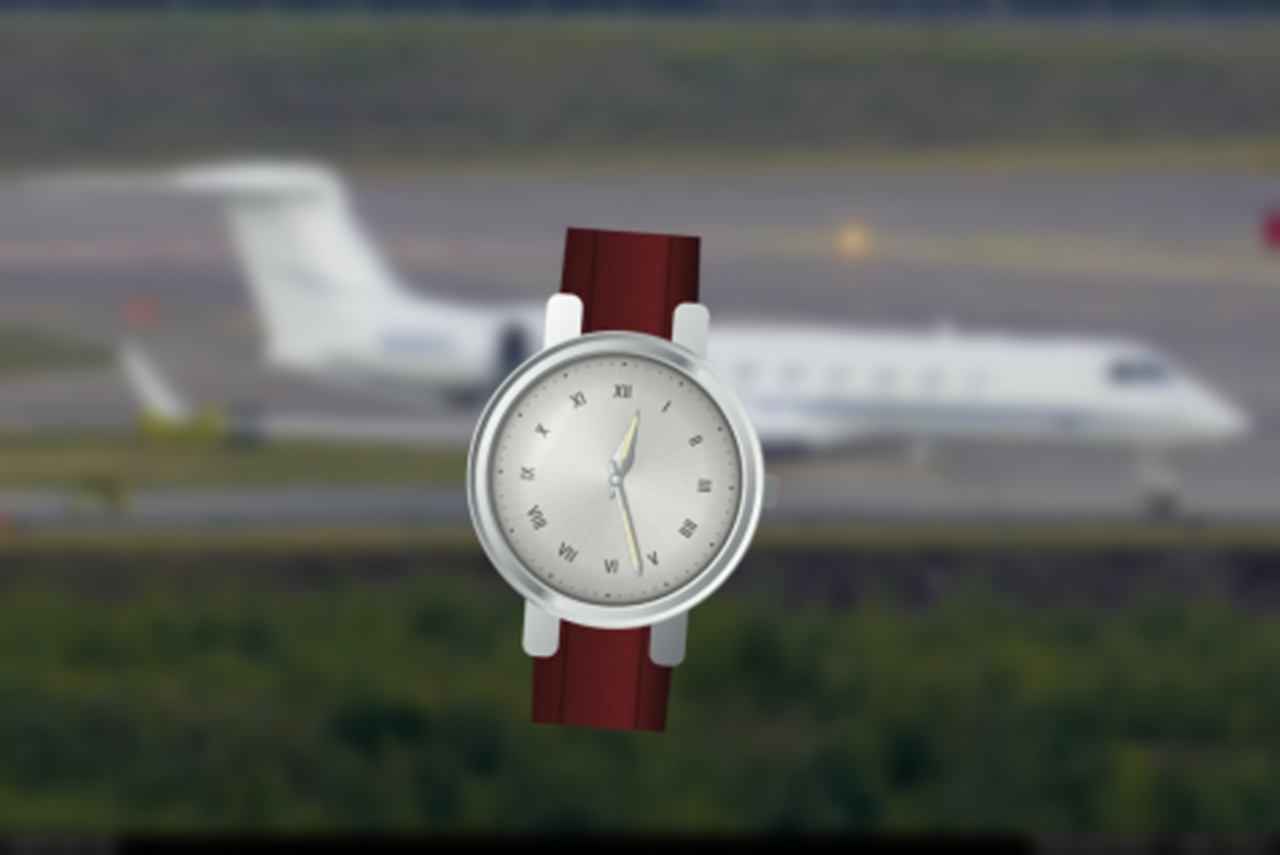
12h27
